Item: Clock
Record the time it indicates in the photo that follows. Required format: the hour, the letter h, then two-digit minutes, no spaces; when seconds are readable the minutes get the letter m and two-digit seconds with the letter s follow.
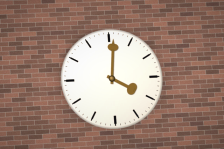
4h01
